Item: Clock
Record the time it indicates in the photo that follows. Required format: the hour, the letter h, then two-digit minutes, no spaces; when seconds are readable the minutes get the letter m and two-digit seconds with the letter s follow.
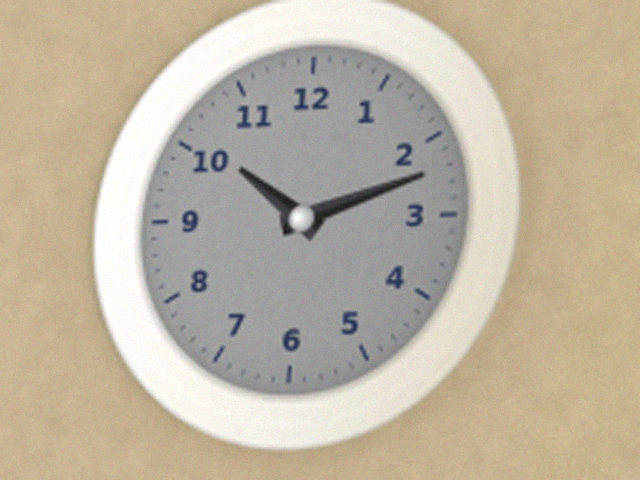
10h12
